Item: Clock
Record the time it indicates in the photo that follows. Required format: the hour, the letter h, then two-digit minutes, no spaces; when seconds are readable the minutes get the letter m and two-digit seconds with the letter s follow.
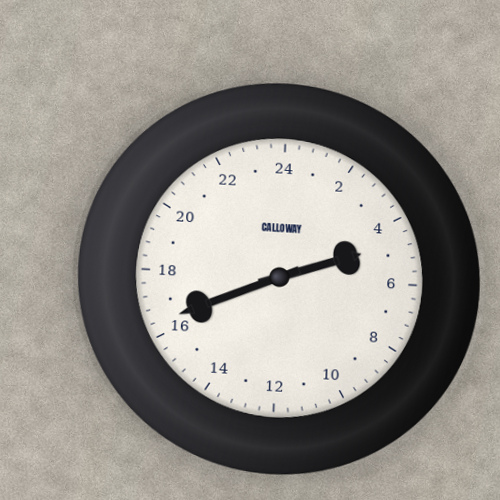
4h41
